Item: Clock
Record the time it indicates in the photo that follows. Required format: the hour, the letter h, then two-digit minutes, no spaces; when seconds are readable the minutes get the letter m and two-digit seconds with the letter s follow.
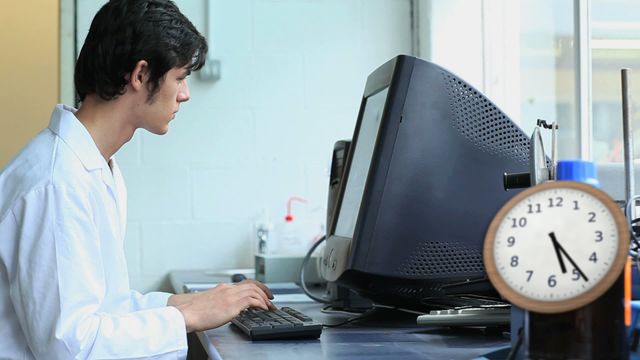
5h24
